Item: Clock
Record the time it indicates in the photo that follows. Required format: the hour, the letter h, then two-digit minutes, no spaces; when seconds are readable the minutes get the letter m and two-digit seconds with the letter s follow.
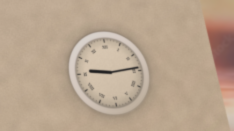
9h14
